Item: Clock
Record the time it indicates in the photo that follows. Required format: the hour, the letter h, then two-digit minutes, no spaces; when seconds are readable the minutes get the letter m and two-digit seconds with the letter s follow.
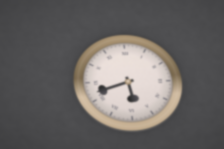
5h42
